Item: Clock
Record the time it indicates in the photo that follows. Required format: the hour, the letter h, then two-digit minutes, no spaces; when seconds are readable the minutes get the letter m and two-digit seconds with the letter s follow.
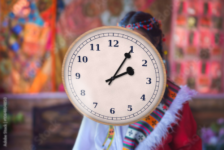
2h05
